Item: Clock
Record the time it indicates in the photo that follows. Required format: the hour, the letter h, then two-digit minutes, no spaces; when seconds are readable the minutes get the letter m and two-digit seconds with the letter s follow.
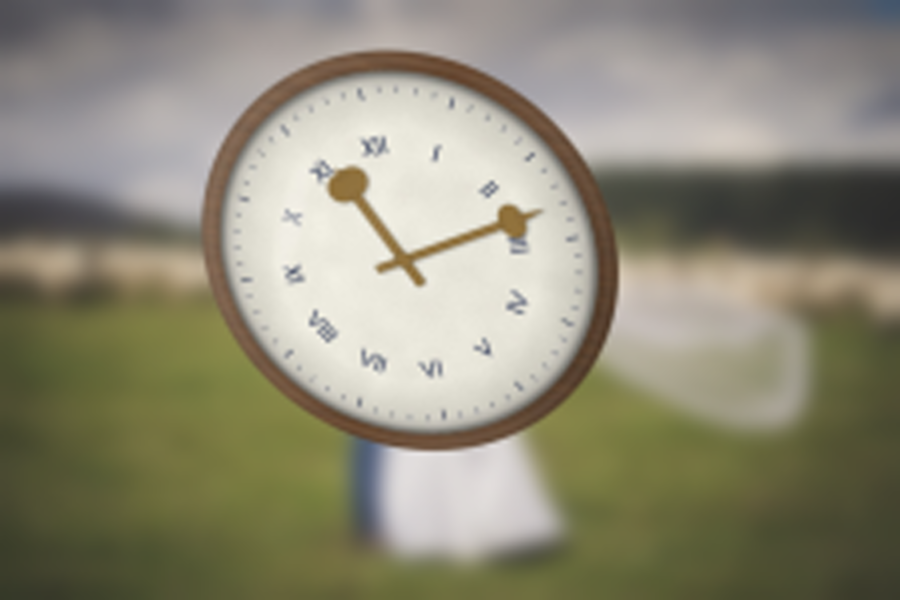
11h13
